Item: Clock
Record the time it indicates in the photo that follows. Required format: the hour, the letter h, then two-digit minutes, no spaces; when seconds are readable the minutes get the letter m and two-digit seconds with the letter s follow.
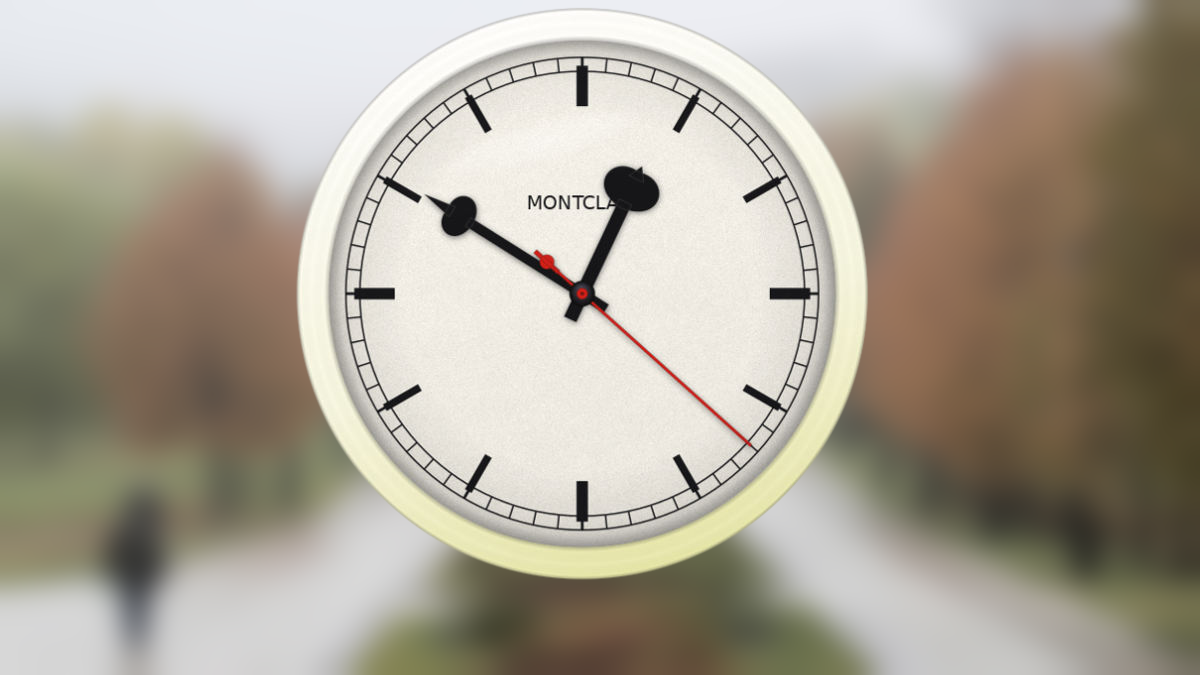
12h50m22s
